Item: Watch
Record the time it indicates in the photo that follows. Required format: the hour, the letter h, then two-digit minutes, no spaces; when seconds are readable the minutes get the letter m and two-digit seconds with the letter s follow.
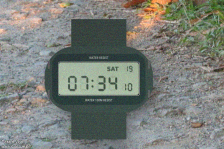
7h34m10s
